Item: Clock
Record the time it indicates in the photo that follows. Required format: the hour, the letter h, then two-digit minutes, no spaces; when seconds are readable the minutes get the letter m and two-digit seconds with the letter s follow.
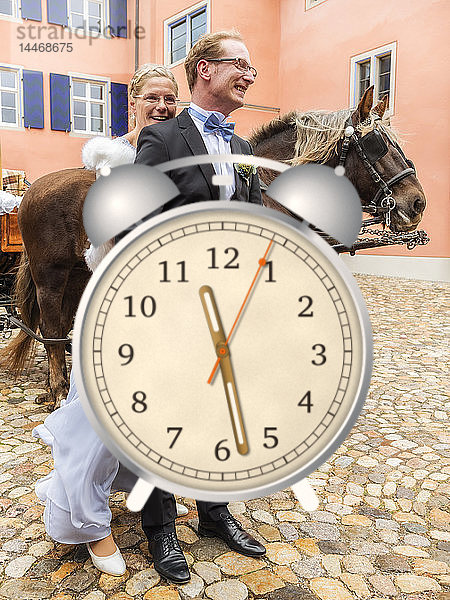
11h28m04s
